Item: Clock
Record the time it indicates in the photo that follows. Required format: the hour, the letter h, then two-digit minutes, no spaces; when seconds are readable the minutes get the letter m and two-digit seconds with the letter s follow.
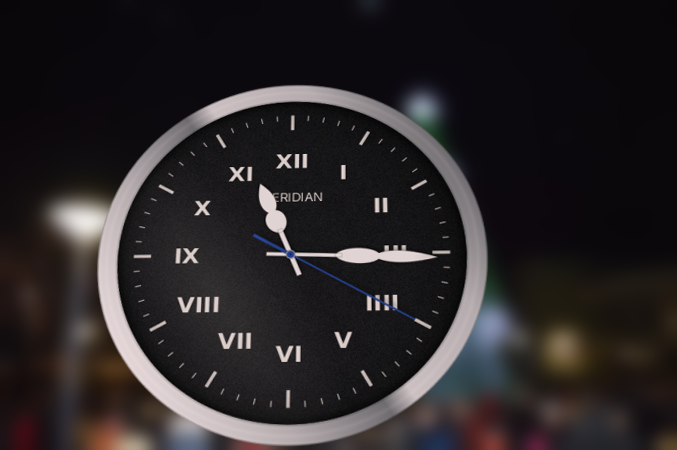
11h15m20s
